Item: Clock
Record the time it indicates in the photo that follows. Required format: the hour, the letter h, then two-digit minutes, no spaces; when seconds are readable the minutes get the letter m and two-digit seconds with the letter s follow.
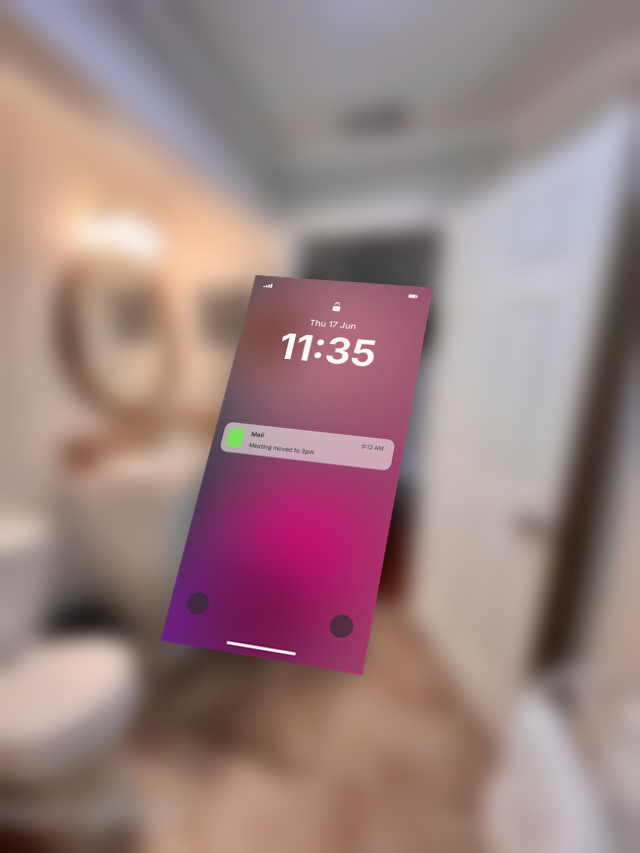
11h35
